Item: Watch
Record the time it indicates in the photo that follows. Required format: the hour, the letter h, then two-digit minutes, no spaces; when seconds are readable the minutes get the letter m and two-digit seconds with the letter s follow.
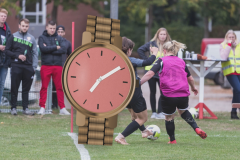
7h09
